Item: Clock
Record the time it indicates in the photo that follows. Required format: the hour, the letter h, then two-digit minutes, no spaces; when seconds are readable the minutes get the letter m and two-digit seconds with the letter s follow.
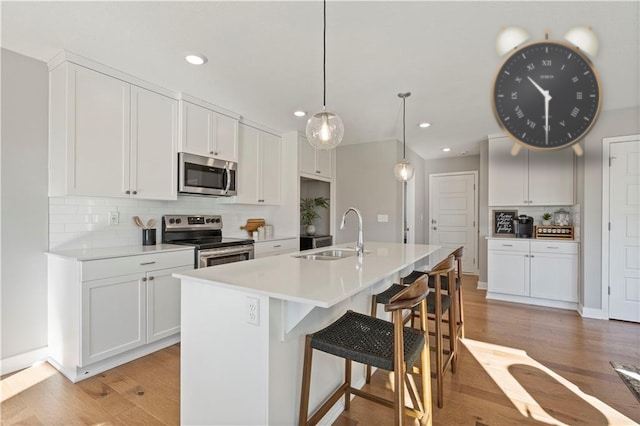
10h30
